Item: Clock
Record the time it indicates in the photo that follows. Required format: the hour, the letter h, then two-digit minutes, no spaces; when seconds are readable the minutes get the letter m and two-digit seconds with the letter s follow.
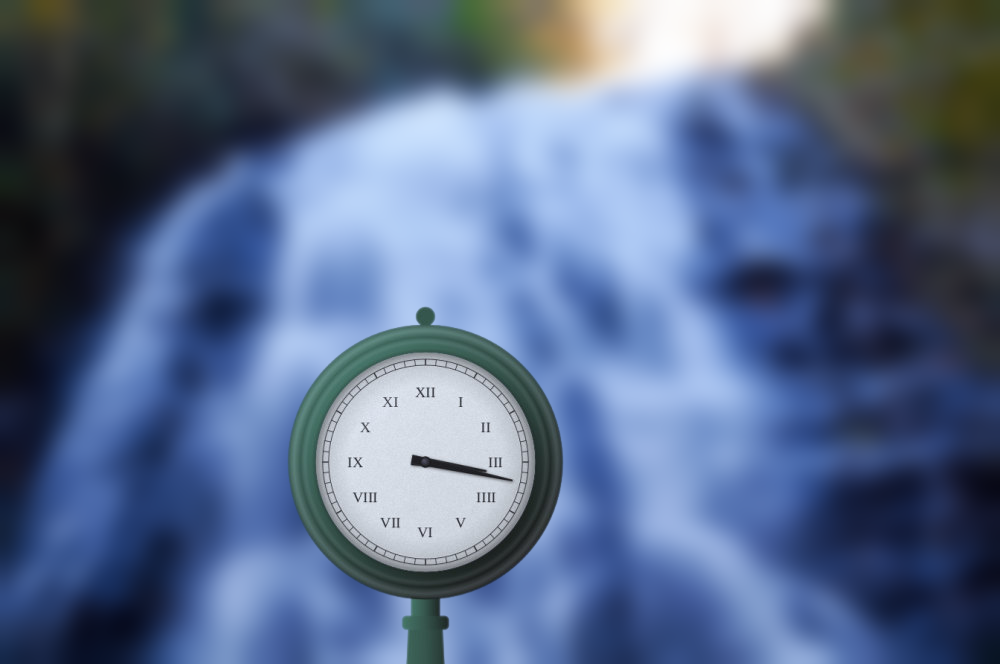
3h17
